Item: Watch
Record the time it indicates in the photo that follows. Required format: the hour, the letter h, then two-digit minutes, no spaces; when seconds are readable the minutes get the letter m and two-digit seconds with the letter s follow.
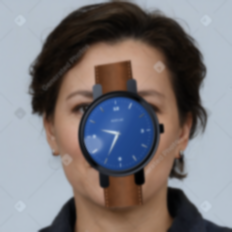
9h35
